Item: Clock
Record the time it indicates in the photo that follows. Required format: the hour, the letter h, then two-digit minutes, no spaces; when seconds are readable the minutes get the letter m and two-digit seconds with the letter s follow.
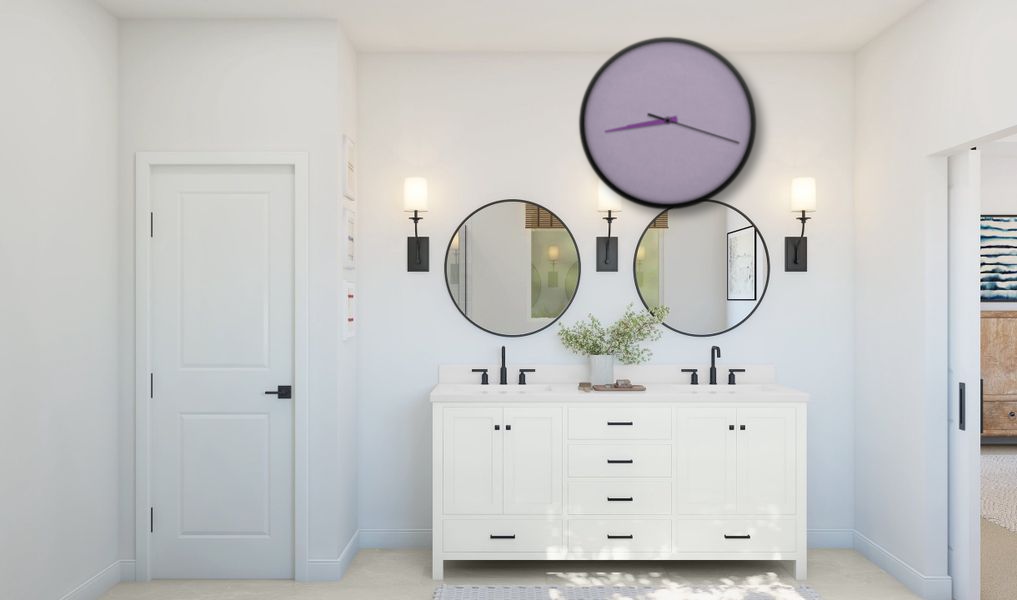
8h43m18s
